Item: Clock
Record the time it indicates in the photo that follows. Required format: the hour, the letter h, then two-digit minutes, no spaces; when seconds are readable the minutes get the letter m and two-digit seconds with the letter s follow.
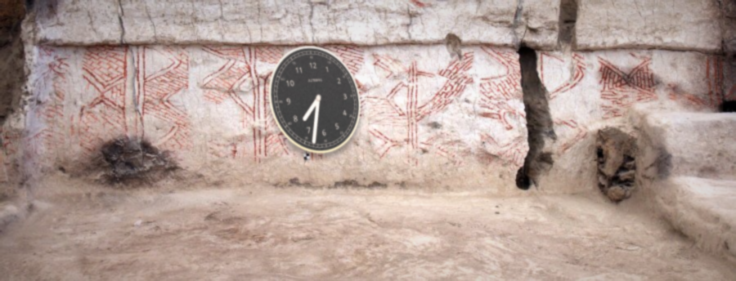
7h33
